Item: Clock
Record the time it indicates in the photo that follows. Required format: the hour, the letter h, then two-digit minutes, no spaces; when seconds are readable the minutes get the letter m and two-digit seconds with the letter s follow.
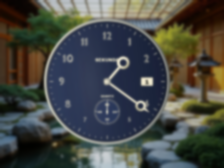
1h21
